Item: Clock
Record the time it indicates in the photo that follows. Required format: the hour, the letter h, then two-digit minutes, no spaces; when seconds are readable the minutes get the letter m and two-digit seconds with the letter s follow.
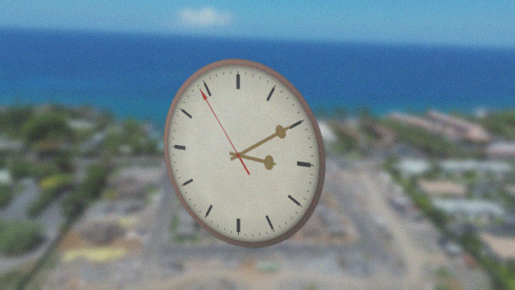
3h09m54s
